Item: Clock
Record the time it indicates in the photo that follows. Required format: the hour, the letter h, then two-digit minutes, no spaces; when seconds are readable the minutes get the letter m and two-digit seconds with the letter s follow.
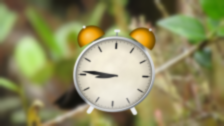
8h46
